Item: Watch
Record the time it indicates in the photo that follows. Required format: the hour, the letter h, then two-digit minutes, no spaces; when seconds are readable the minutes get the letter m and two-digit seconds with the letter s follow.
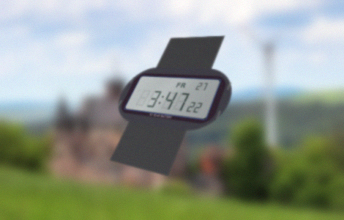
3h47
